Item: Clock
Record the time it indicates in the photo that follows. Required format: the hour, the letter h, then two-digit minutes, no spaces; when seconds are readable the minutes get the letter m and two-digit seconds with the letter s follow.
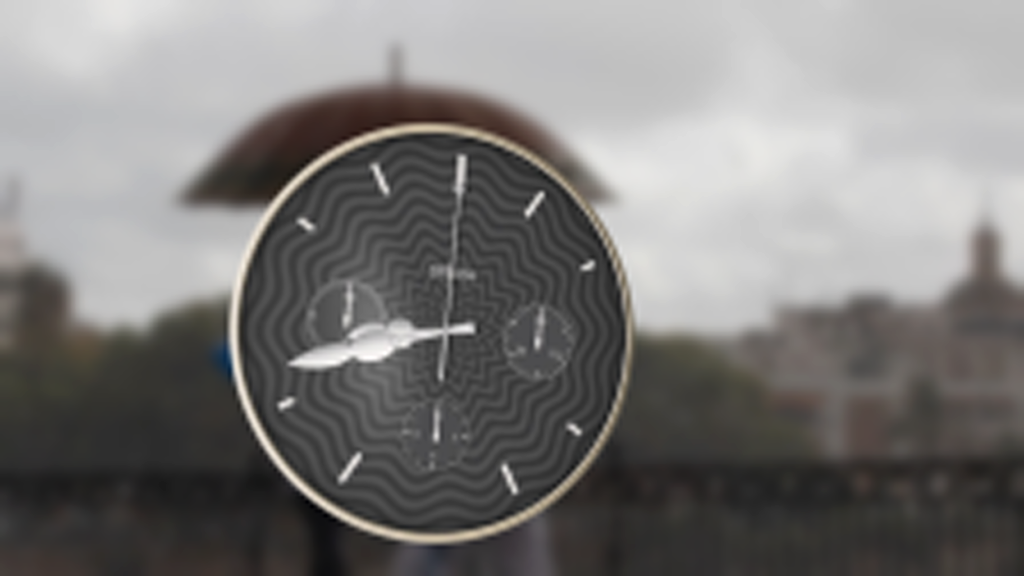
8h42
